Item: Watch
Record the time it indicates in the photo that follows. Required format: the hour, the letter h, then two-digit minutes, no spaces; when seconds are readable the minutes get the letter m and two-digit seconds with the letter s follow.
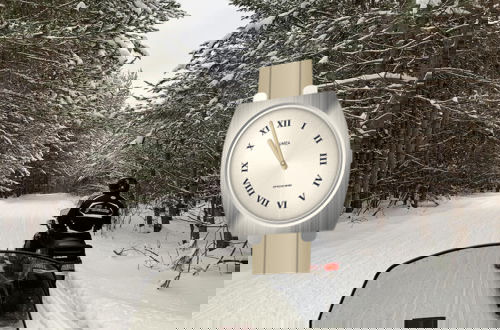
10h57
